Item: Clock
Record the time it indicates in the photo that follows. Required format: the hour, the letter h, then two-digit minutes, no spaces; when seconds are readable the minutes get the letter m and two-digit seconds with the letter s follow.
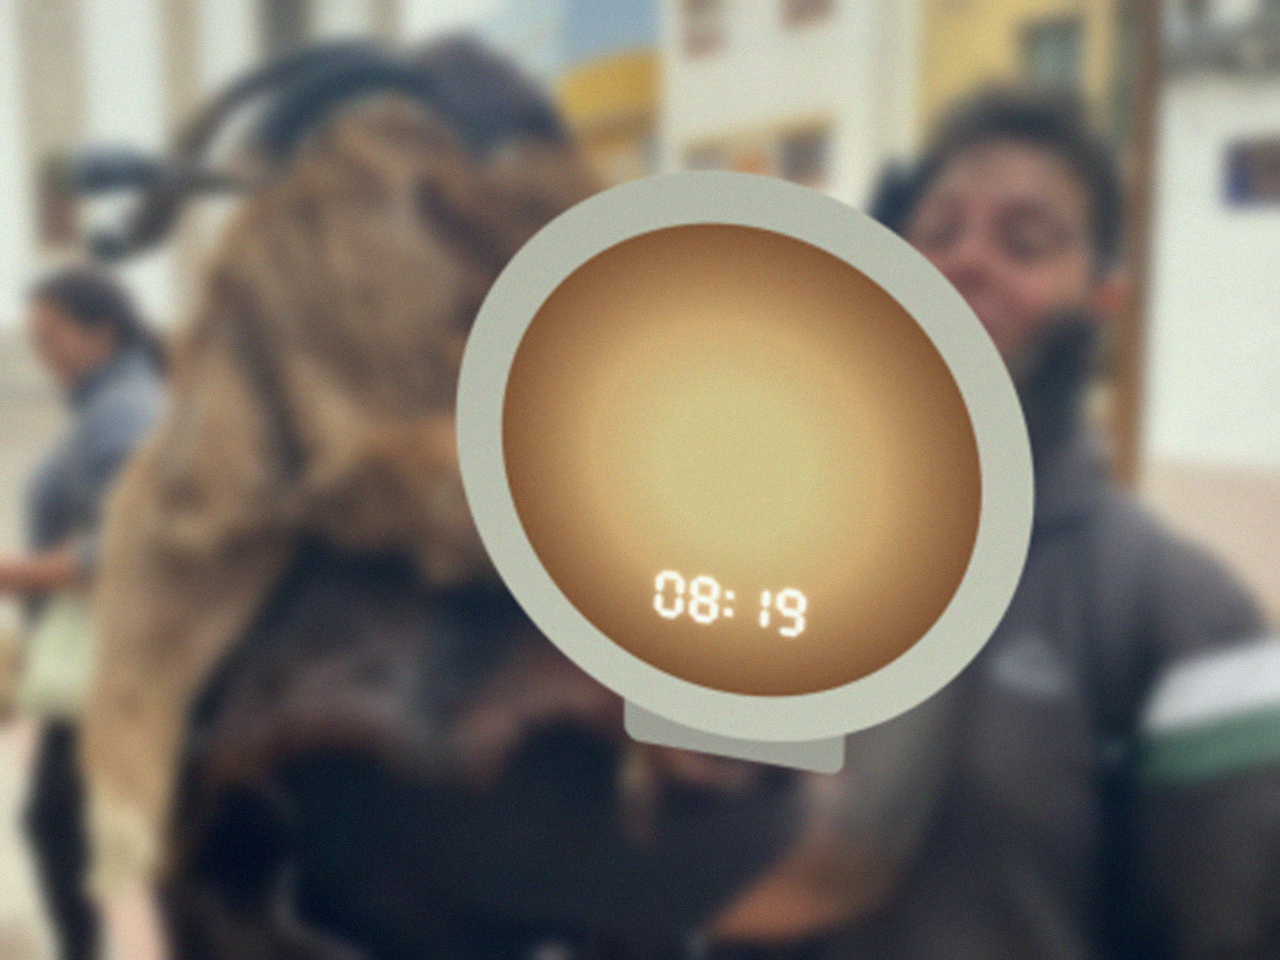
8h19
